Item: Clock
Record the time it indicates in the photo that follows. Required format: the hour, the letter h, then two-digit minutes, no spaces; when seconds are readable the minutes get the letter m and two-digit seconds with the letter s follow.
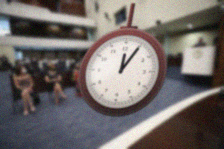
12h05
